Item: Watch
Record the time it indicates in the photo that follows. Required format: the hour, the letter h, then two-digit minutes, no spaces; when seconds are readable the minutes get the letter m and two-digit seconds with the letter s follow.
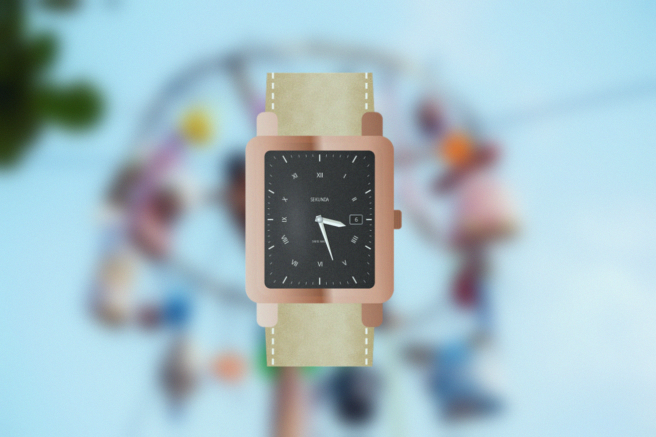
3h27
